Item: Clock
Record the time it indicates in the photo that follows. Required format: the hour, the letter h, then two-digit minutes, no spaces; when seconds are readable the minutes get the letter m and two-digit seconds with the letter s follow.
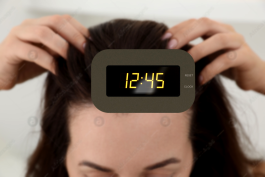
12h45
